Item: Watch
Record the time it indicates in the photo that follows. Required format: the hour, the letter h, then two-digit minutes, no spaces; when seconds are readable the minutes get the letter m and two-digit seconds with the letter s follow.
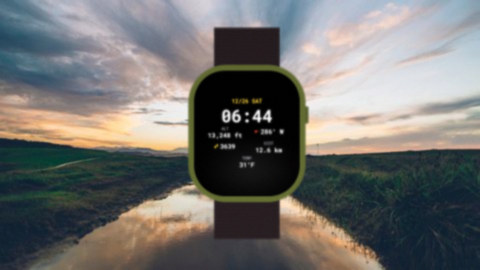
6h44
